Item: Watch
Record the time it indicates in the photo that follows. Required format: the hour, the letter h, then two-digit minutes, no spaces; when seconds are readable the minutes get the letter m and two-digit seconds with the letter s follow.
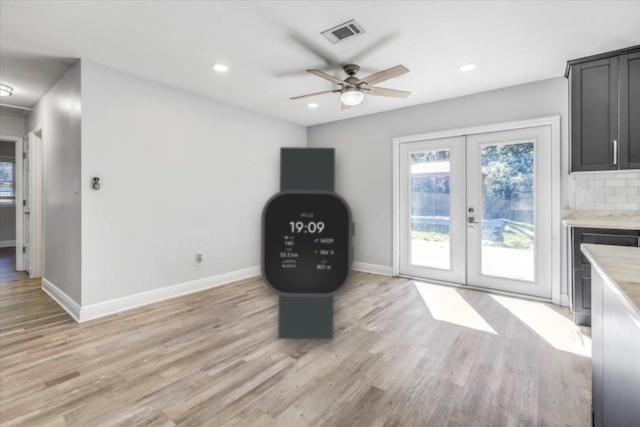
19h09
